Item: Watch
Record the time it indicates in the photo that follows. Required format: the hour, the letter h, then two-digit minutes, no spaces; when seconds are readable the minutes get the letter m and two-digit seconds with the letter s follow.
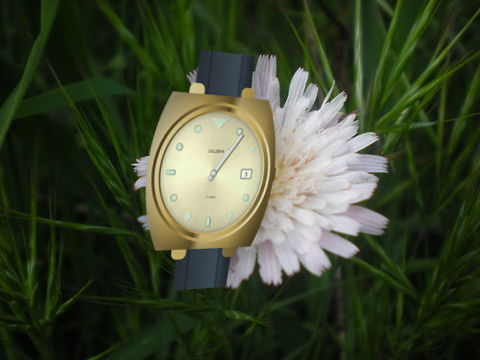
1h06
